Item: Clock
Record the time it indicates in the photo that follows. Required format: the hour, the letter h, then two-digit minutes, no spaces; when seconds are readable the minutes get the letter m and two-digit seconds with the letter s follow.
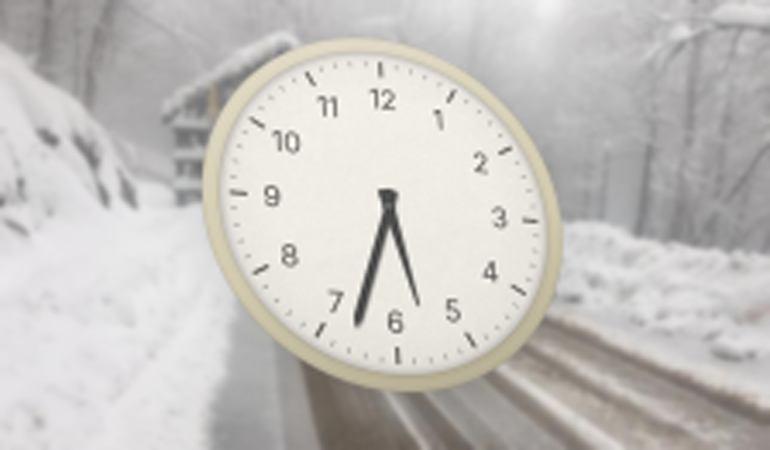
5h33
